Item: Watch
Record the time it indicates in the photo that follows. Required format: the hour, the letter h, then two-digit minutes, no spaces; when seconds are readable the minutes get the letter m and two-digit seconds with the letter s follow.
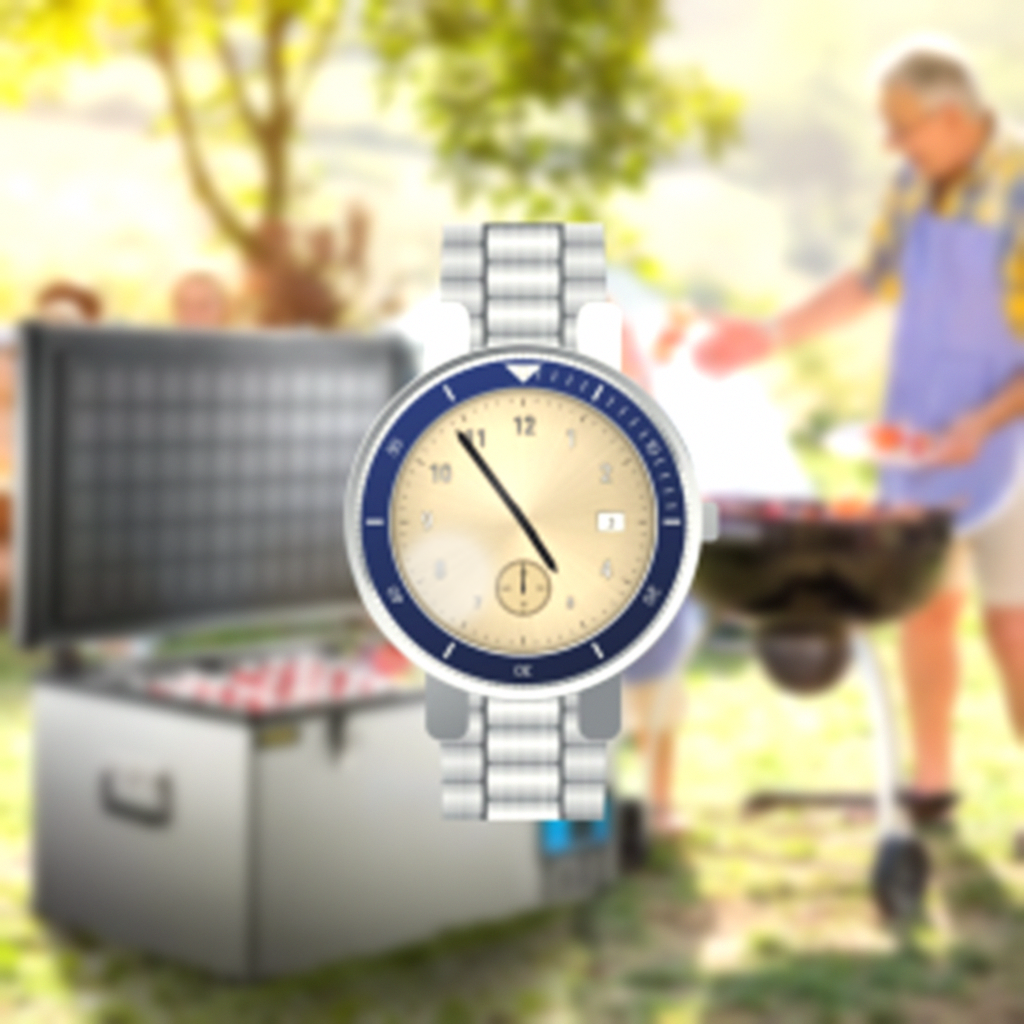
4h54
